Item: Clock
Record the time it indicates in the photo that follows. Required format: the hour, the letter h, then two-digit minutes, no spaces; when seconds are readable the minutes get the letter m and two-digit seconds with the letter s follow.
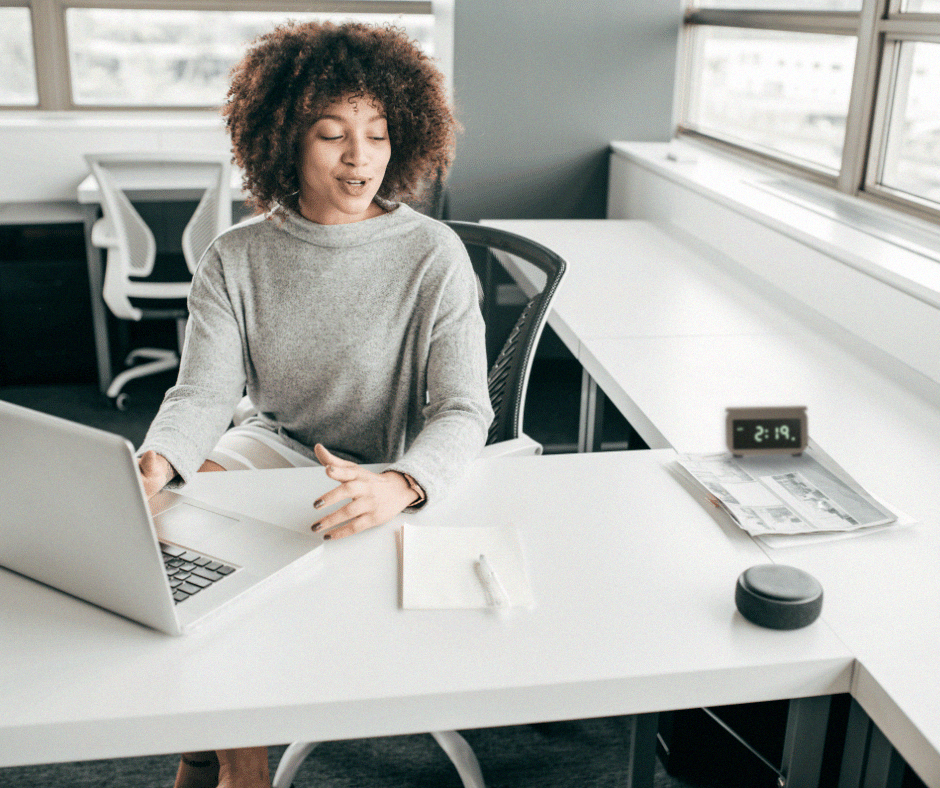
2h19
